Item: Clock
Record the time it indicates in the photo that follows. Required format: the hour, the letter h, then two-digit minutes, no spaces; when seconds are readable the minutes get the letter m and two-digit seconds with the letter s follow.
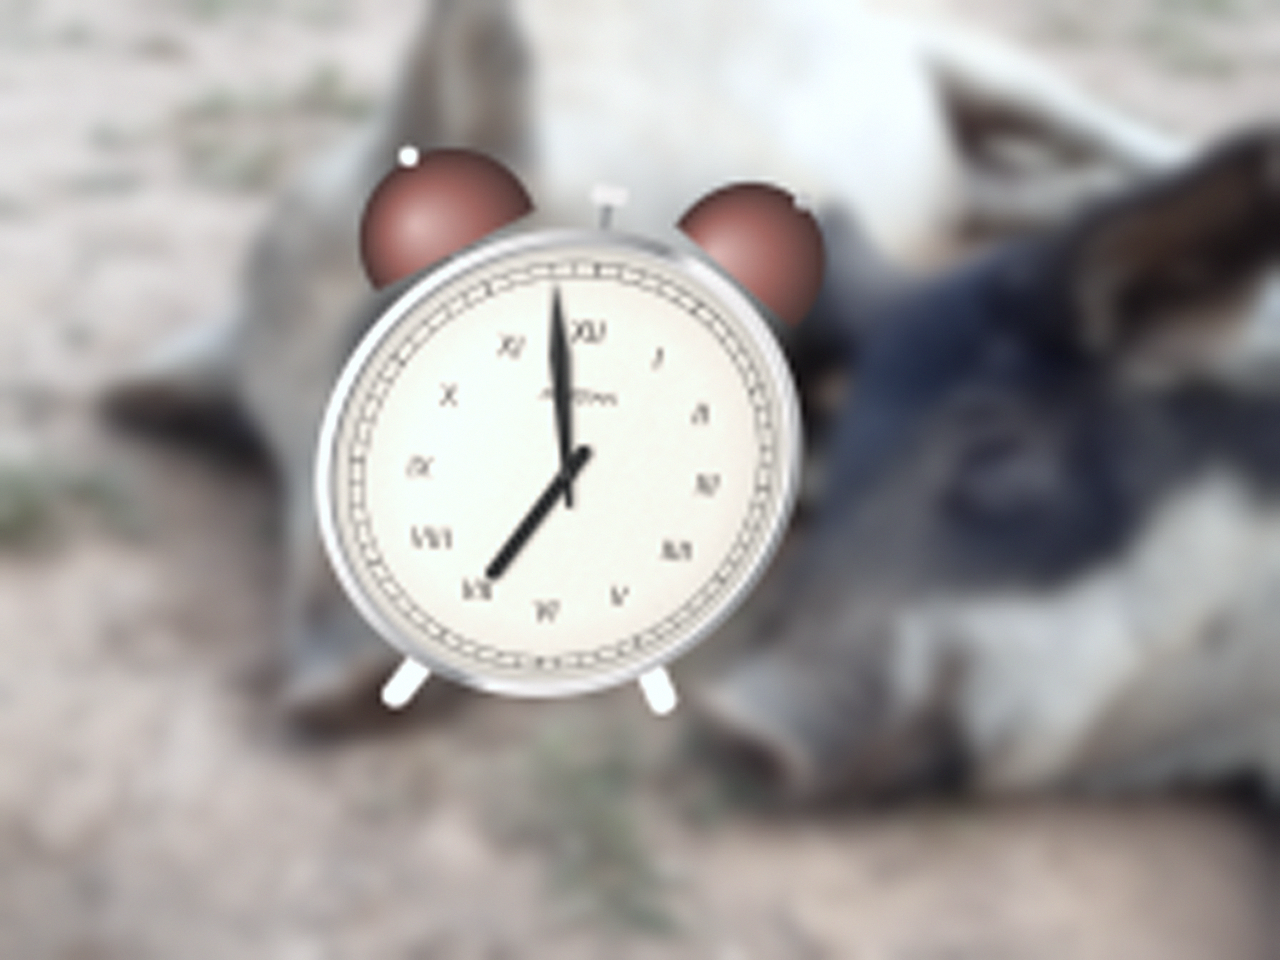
6h58
